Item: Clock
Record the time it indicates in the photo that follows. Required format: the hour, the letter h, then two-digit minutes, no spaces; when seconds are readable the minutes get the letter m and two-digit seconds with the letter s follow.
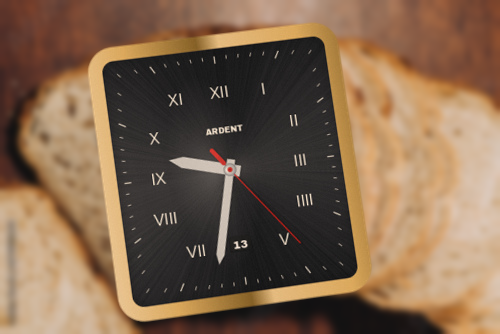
9h32m24s
